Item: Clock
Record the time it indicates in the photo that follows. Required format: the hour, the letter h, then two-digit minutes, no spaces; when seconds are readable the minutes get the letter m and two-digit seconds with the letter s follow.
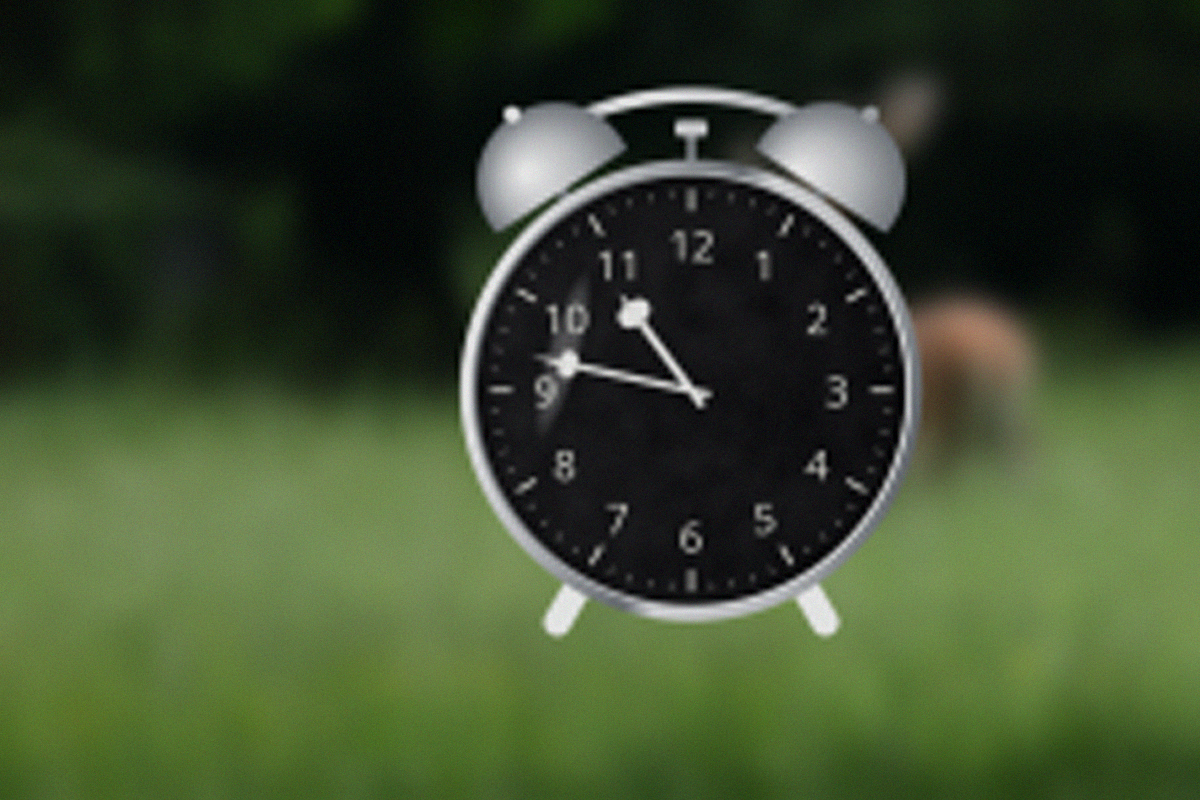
10h47
